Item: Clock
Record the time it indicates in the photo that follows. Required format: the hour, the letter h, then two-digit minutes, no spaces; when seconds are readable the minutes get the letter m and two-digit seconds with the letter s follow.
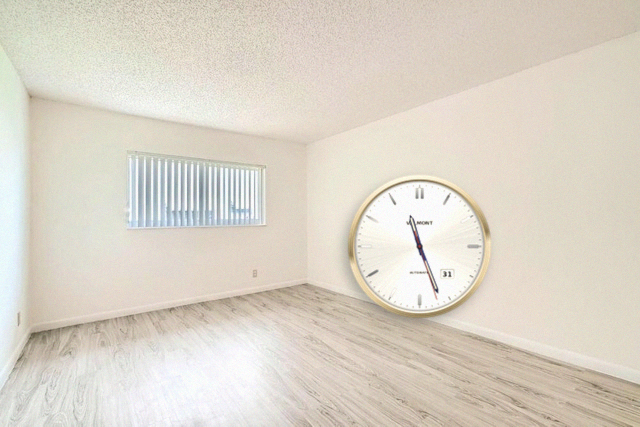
11h26m27s
